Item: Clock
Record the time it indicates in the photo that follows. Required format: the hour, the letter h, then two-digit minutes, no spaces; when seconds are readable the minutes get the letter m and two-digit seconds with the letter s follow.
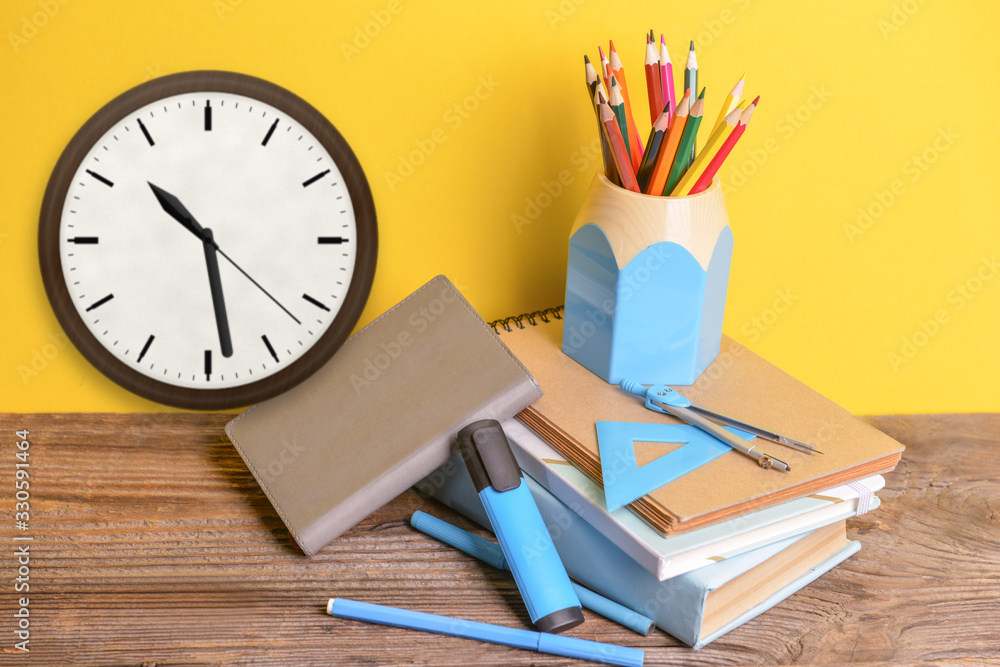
10h28m22s
